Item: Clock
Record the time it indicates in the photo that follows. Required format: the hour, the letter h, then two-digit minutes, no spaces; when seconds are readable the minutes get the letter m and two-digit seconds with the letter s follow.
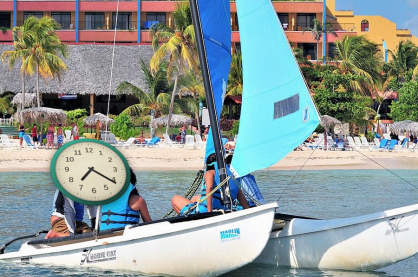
7h21
